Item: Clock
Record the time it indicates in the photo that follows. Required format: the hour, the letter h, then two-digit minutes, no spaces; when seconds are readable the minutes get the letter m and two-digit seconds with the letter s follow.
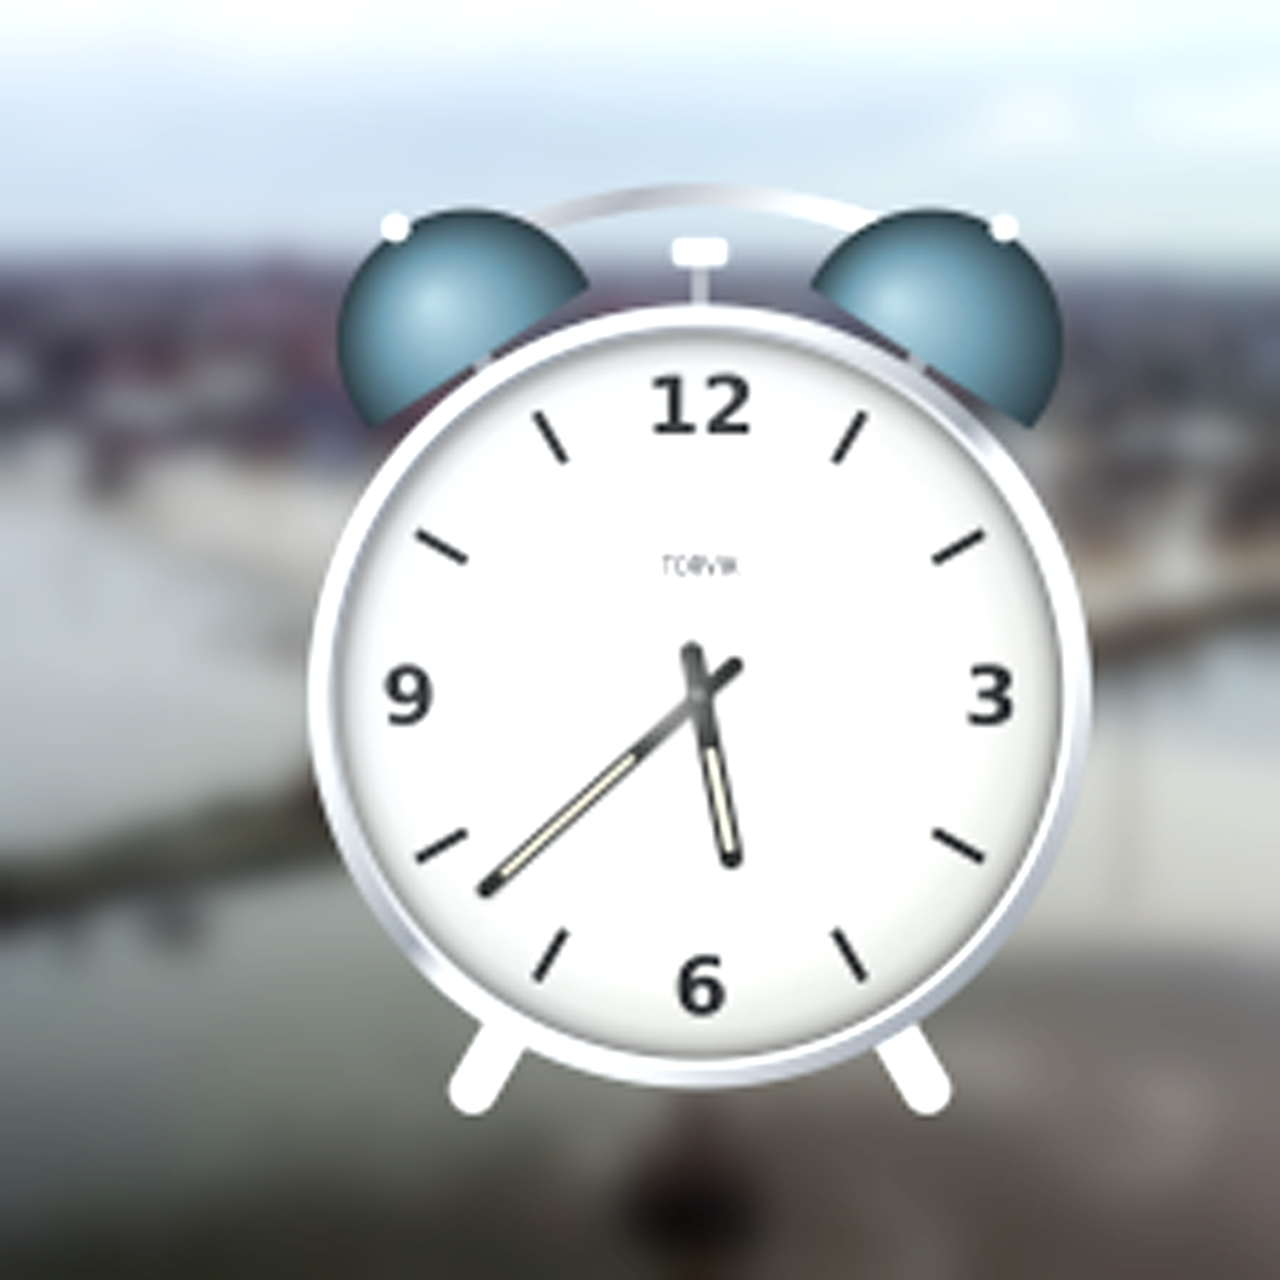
5h38
